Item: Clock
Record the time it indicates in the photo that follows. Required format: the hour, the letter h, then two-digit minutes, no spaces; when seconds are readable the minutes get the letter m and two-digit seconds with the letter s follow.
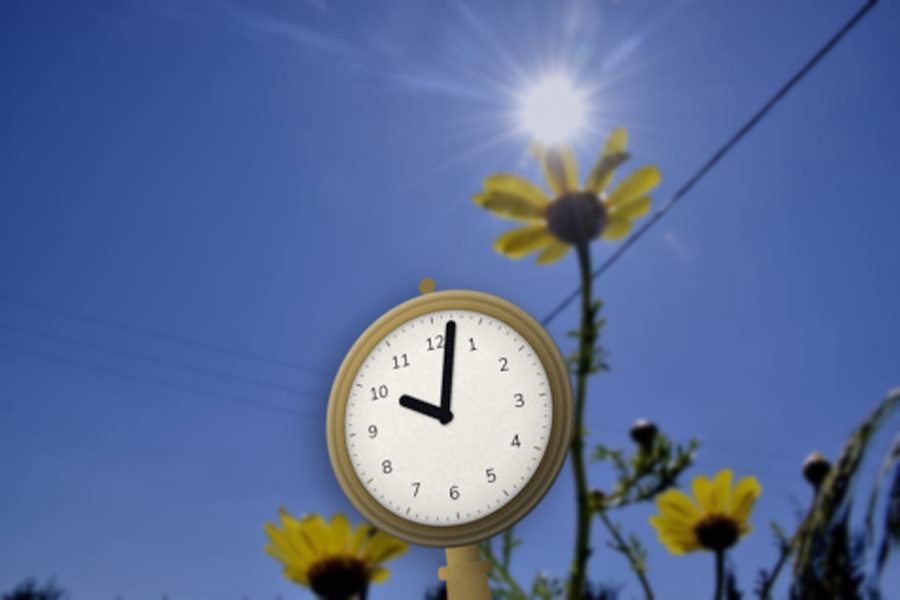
10h02
